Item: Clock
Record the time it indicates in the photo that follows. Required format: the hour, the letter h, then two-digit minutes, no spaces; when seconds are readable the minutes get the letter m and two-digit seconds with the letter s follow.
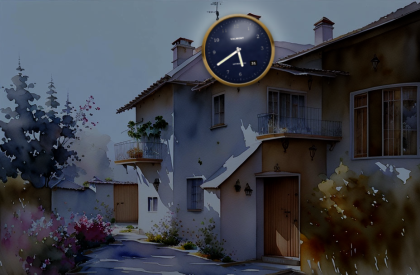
5h40
